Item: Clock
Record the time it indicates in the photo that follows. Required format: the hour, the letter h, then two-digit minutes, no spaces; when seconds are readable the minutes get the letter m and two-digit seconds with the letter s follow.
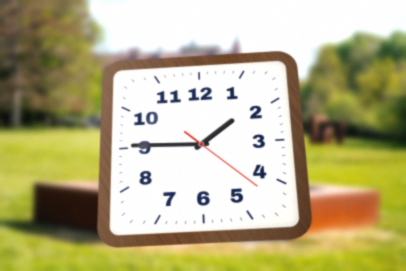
1h45m22s
